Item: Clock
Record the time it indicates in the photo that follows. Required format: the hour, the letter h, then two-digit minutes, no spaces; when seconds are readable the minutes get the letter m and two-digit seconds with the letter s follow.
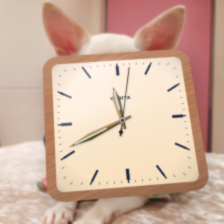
11h41m02s
